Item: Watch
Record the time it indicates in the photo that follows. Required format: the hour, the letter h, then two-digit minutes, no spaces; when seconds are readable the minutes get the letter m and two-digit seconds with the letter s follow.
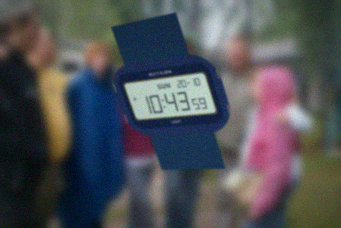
10h43m59s
